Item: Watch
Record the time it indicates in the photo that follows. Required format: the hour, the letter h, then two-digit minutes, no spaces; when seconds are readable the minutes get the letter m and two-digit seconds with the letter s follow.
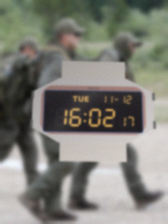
16h02m17s
